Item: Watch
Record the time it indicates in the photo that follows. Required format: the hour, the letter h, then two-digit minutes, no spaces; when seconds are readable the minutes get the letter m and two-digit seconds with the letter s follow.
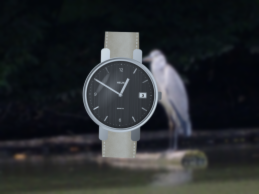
12h50
